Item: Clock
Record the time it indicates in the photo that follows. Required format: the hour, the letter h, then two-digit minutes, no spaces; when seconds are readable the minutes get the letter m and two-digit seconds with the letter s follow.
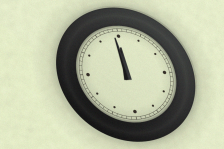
11h59
